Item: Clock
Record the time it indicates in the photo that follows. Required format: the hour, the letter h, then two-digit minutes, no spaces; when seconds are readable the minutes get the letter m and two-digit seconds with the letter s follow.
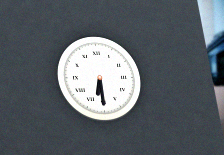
6h30
